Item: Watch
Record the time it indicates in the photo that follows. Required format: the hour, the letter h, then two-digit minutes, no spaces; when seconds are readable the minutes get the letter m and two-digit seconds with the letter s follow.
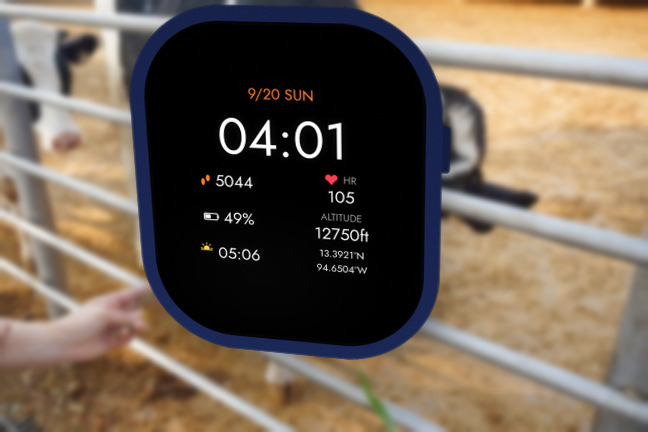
4h01
